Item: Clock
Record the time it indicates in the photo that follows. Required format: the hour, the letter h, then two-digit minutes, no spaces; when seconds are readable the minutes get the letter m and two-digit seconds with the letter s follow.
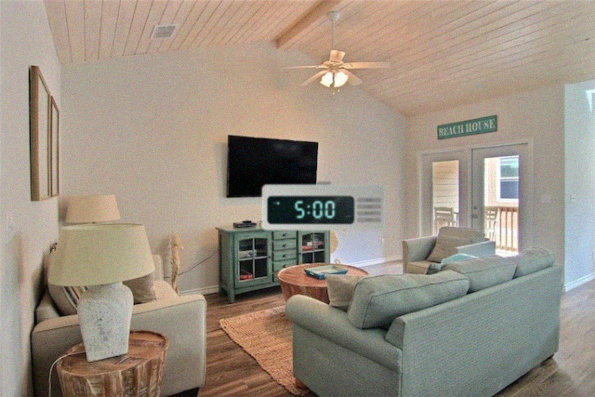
5h00
